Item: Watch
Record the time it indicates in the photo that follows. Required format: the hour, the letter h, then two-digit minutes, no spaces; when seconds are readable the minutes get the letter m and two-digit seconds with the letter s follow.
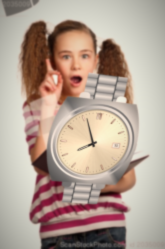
7h56
